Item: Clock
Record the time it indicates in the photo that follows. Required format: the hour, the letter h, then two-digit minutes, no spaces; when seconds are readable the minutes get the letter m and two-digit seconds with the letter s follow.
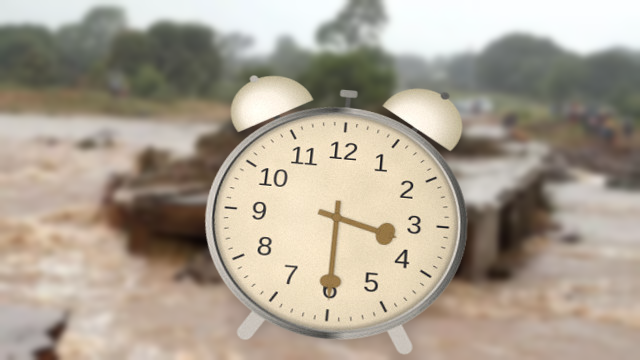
3h30
